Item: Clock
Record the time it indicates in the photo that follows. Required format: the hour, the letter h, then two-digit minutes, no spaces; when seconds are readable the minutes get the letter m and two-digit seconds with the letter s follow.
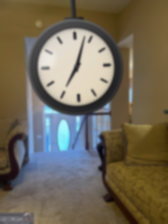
7h03
